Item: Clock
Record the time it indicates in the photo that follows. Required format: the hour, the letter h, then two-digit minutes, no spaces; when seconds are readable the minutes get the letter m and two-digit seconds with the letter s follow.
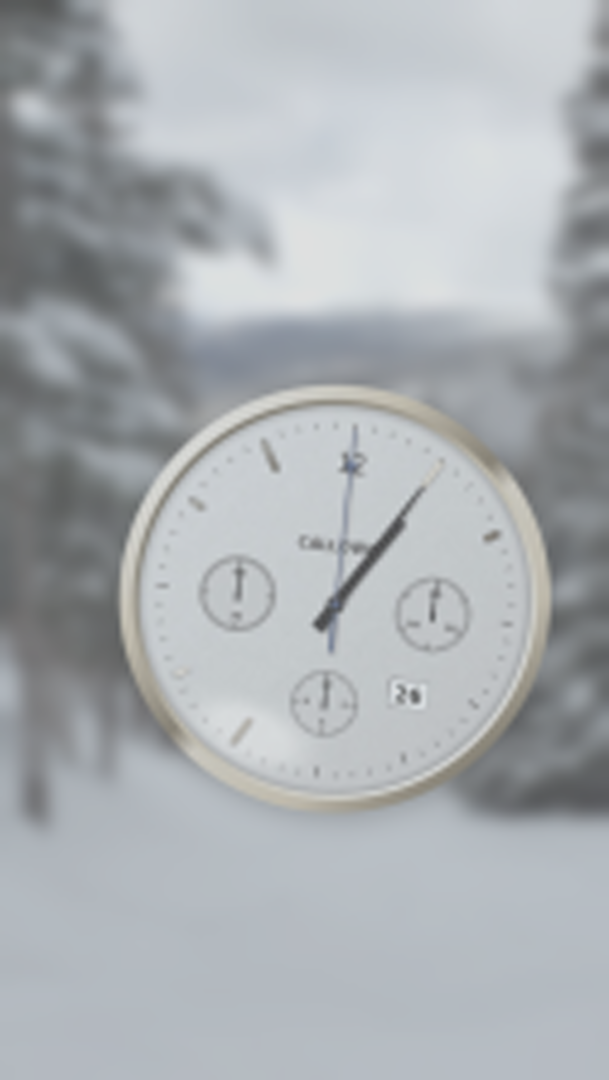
1h05
